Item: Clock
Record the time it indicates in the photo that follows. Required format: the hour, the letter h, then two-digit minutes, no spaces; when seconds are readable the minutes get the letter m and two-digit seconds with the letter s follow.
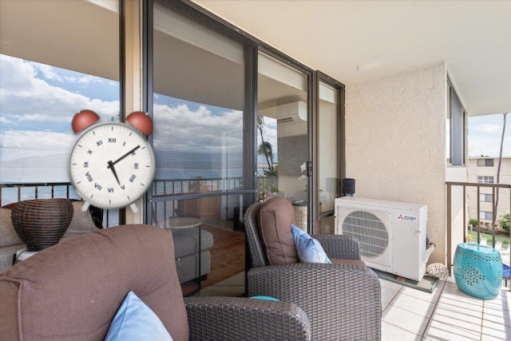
5h09
